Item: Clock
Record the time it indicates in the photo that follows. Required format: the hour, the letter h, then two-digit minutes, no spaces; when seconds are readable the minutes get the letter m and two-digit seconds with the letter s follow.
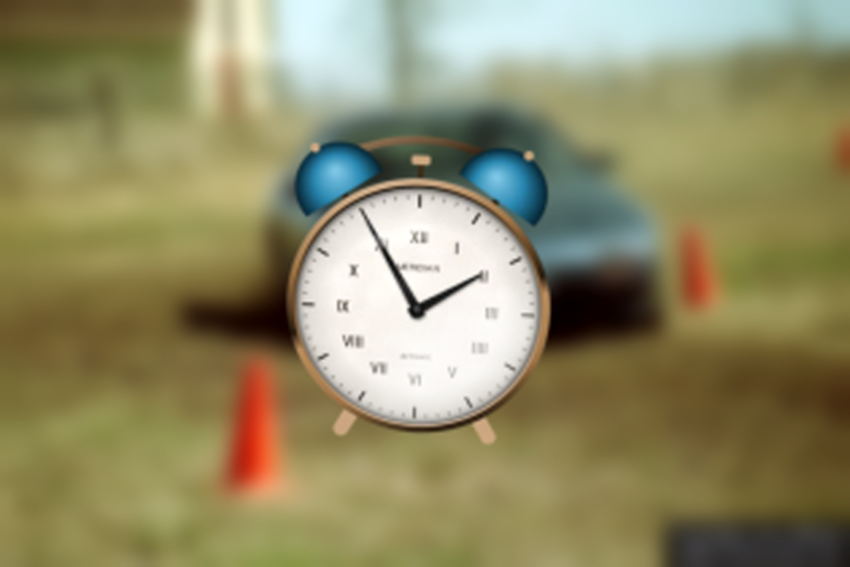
1h55
